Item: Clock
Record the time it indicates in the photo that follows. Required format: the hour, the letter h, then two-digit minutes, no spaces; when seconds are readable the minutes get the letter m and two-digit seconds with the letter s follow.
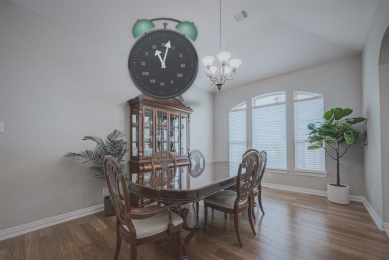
11h02
